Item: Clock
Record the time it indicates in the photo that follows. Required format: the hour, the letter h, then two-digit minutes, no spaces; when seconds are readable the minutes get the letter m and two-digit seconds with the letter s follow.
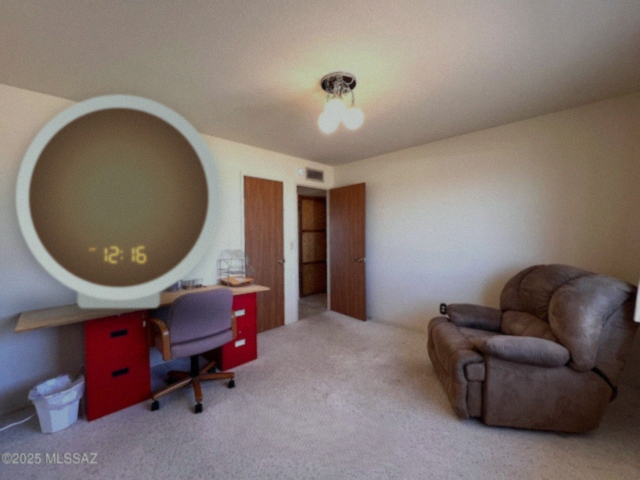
12h16
